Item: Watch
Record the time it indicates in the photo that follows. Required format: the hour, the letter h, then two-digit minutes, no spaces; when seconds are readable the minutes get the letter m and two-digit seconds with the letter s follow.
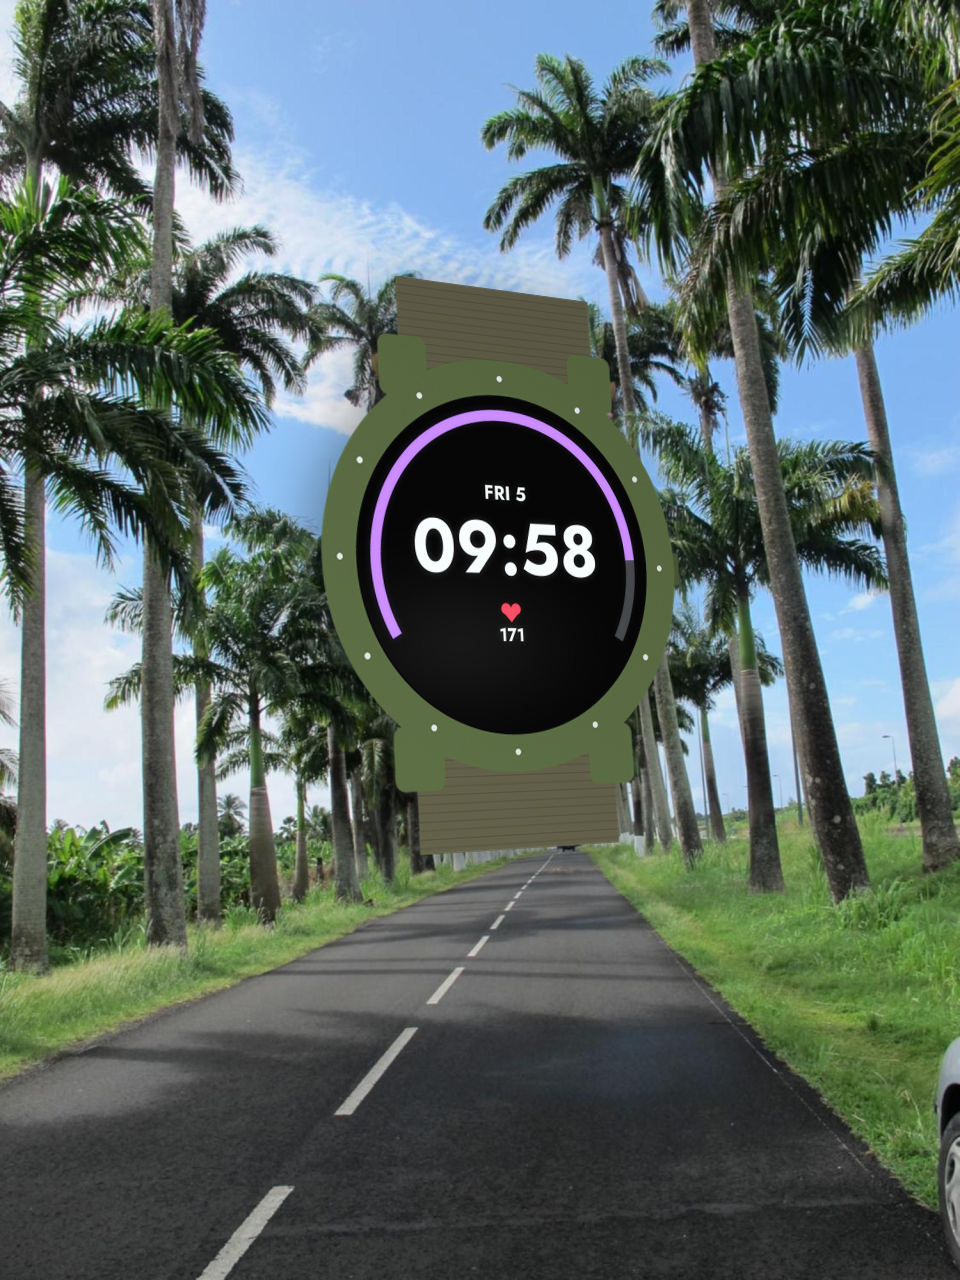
9h58
